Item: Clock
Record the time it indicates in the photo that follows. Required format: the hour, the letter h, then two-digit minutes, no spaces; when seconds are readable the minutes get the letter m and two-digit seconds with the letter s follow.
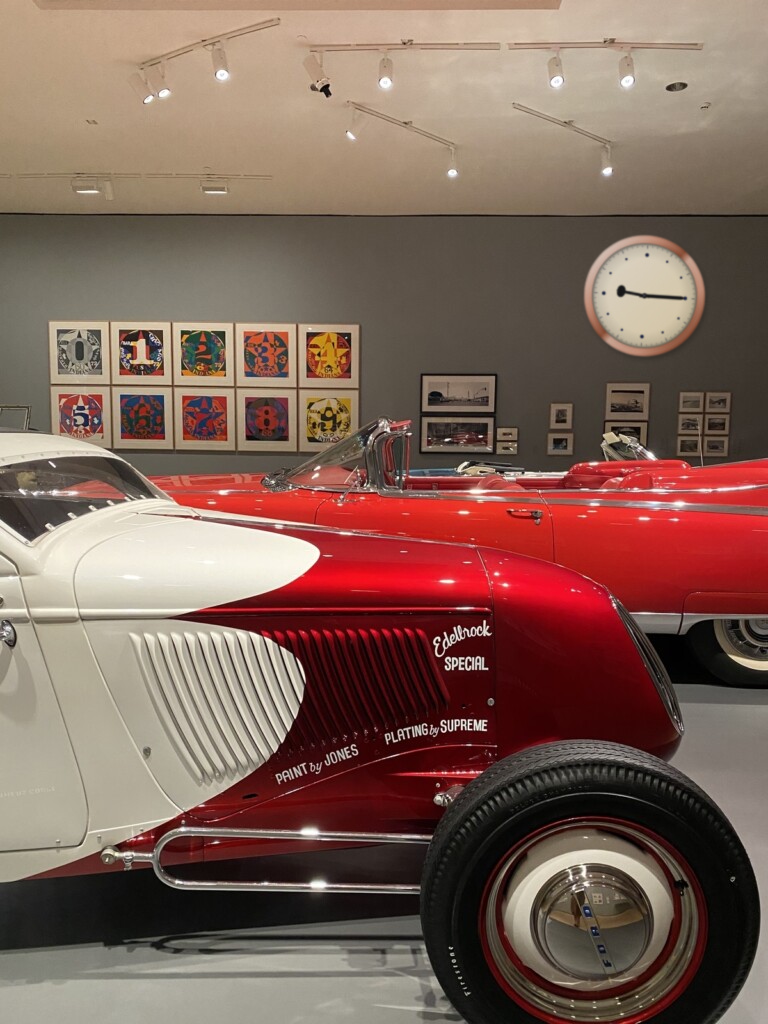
9h15
